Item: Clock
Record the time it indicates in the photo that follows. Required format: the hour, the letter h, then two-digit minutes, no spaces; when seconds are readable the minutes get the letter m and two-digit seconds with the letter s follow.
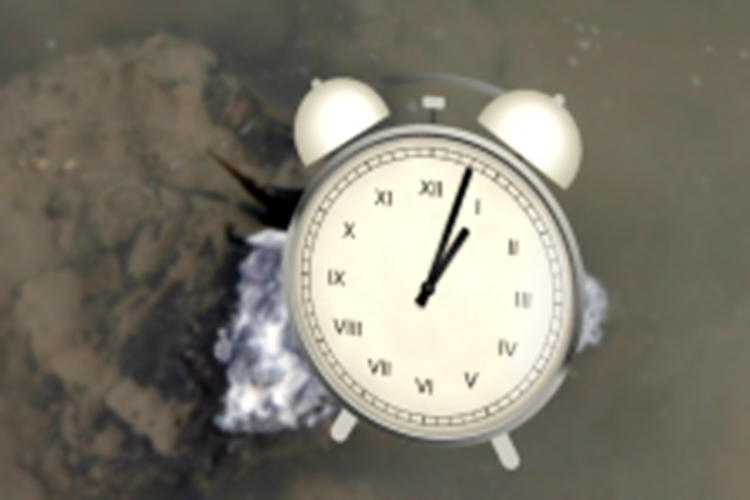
1h03
